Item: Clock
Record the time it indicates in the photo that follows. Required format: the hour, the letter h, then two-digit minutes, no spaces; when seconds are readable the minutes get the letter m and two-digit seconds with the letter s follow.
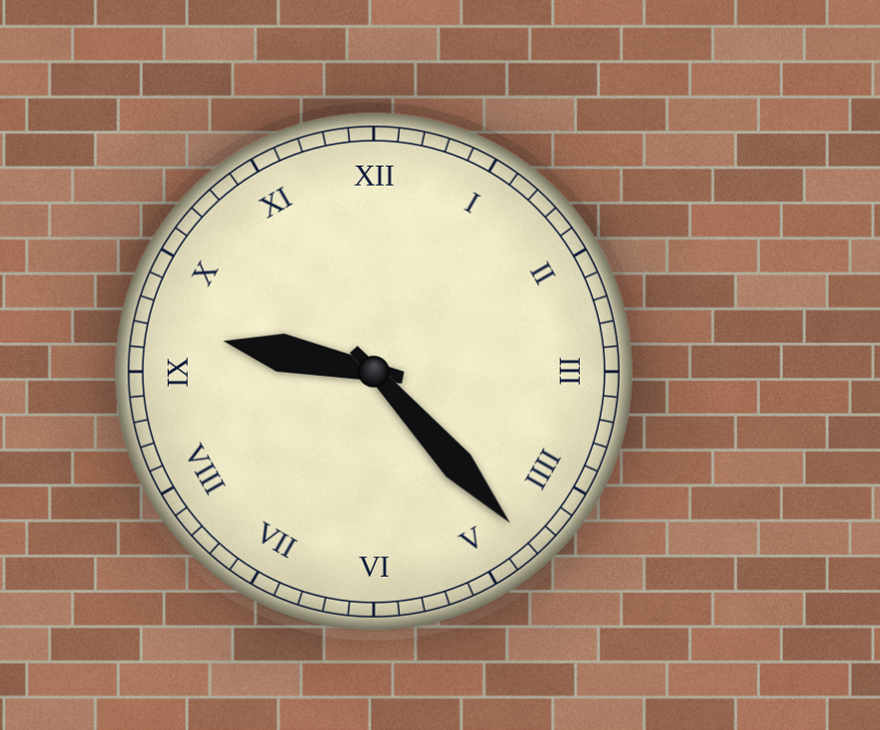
9h23
